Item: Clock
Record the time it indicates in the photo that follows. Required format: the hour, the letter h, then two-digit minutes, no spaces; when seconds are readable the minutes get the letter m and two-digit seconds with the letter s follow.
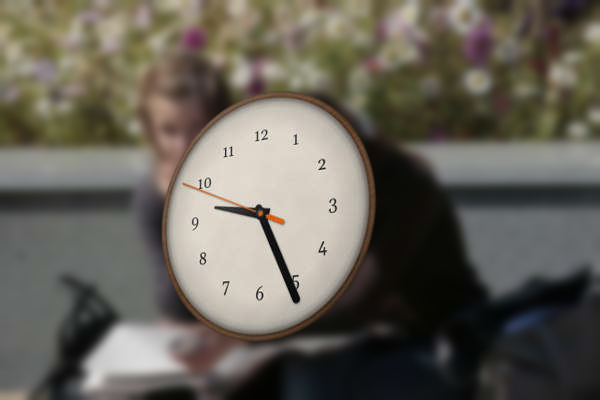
9h25m49s
